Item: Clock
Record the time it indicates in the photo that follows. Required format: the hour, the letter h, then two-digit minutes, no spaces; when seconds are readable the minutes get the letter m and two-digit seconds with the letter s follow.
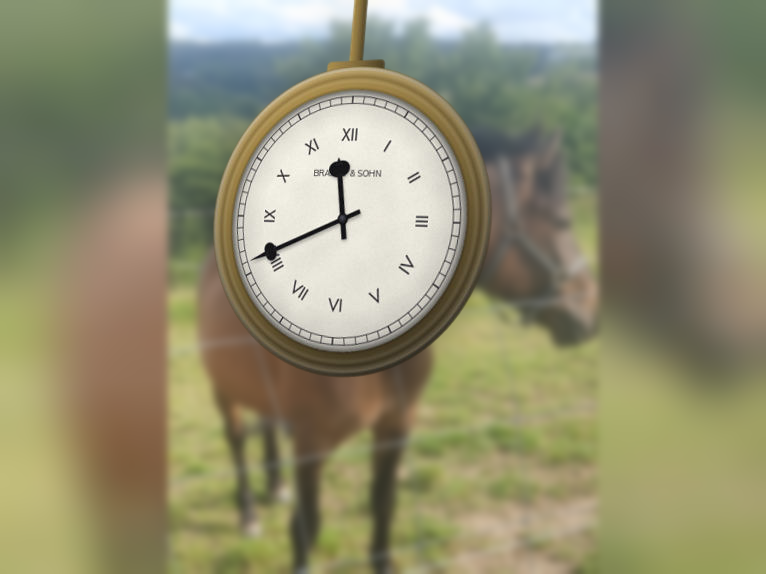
11h41
